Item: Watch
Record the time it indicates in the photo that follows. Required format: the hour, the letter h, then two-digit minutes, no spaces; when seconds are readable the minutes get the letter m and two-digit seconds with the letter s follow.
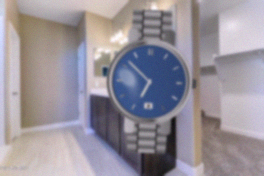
6h52
